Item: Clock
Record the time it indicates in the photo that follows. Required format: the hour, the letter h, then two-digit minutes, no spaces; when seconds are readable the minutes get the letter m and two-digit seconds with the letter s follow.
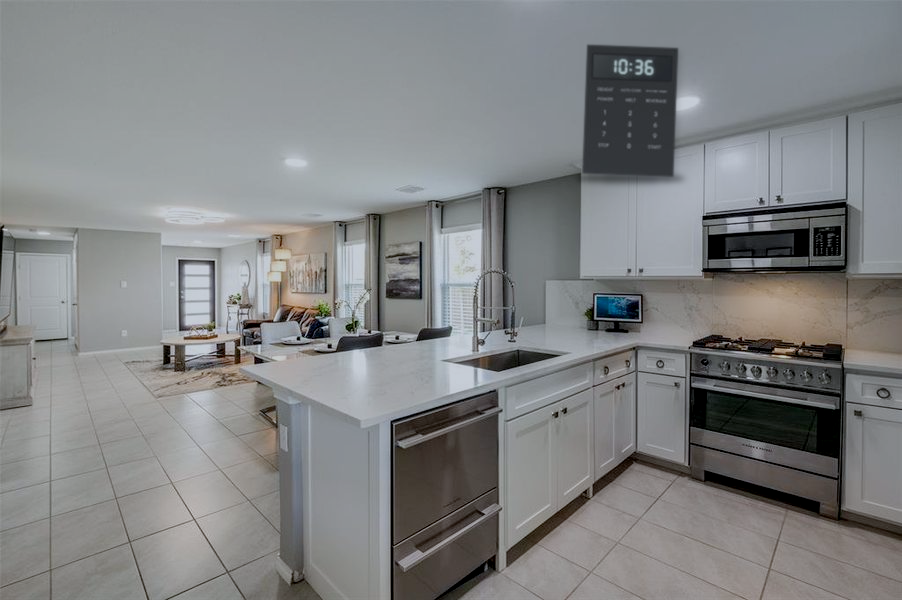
10h36
